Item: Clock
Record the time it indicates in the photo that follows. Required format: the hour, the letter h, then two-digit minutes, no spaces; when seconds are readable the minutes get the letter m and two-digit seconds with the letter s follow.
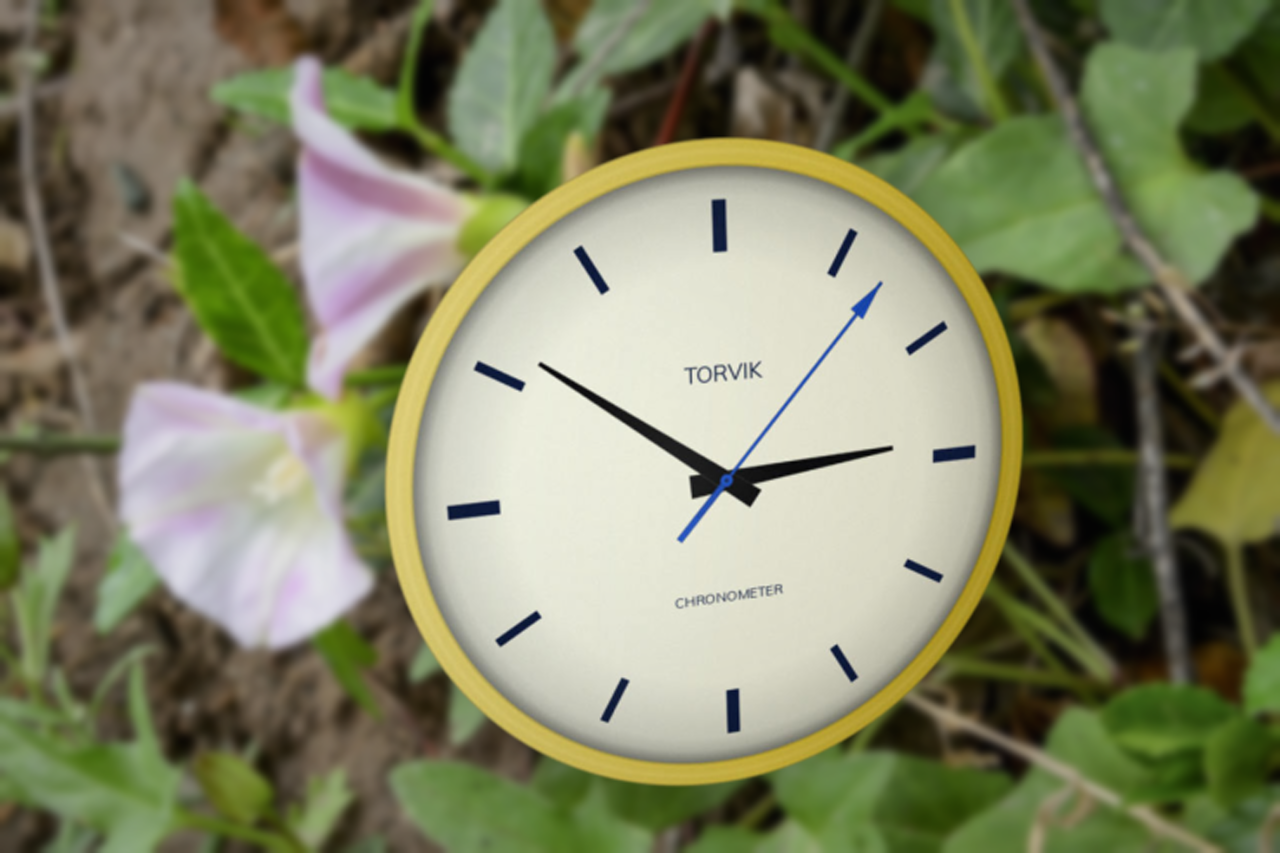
2h51m07s
